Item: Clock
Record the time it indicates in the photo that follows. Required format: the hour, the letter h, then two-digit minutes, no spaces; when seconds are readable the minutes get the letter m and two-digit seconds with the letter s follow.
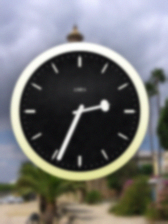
2h34
